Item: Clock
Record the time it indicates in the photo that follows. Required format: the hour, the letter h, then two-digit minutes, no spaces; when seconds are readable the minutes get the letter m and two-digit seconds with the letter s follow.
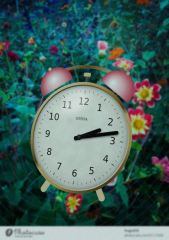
2h13
